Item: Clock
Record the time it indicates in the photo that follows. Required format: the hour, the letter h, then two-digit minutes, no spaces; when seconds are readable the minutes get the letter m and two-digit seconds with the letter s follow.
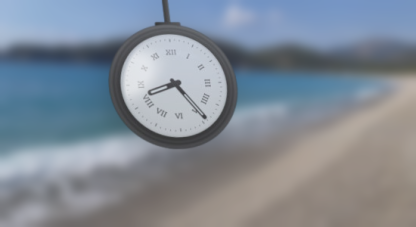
8h24
